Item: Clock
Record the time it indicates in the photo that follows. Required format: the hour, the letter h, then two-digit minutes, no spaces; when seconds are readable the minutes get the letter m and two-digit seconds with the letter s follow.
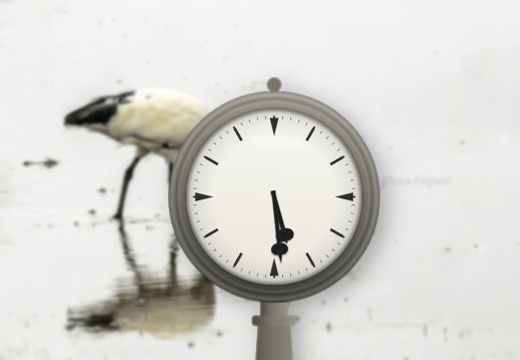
5h29
